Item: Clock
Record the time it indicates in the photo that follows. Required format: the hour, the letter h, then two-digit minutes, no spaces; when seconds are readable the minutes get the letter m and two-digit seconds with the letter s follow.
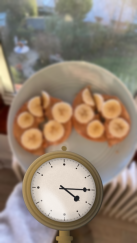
4h15
